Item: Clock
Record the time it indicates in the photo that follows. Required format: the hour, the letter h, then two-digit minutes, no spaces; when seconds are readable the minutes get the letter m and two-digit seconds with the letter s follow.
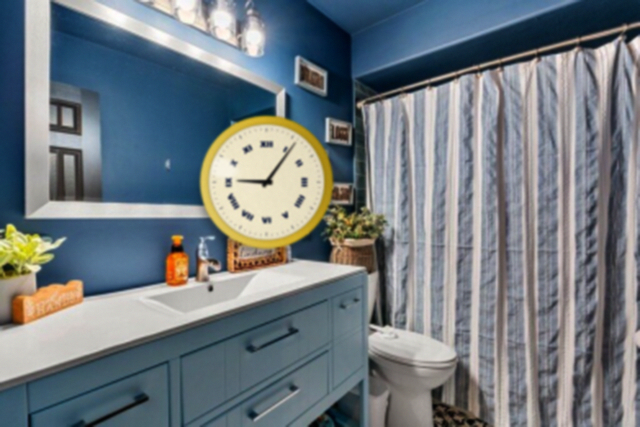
9h06
